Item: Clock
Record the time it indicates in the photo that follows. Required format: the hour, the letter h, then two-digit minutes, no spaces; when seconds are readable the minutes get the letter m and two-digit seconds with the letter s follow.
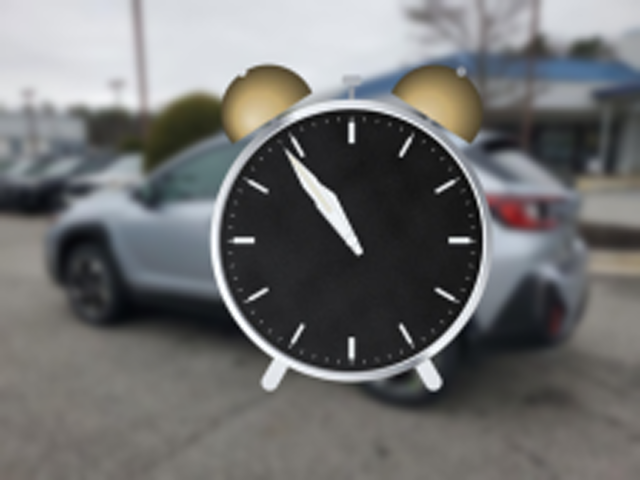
10h54
